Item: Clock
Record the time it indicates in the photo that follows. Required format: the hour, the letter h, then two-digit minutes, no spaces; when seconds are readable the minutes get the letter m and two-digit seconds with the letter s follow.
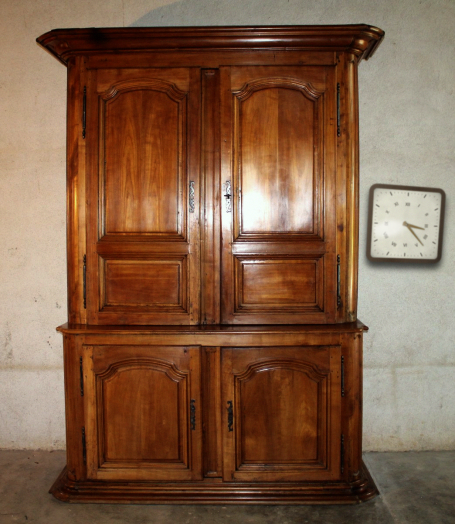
3h23
